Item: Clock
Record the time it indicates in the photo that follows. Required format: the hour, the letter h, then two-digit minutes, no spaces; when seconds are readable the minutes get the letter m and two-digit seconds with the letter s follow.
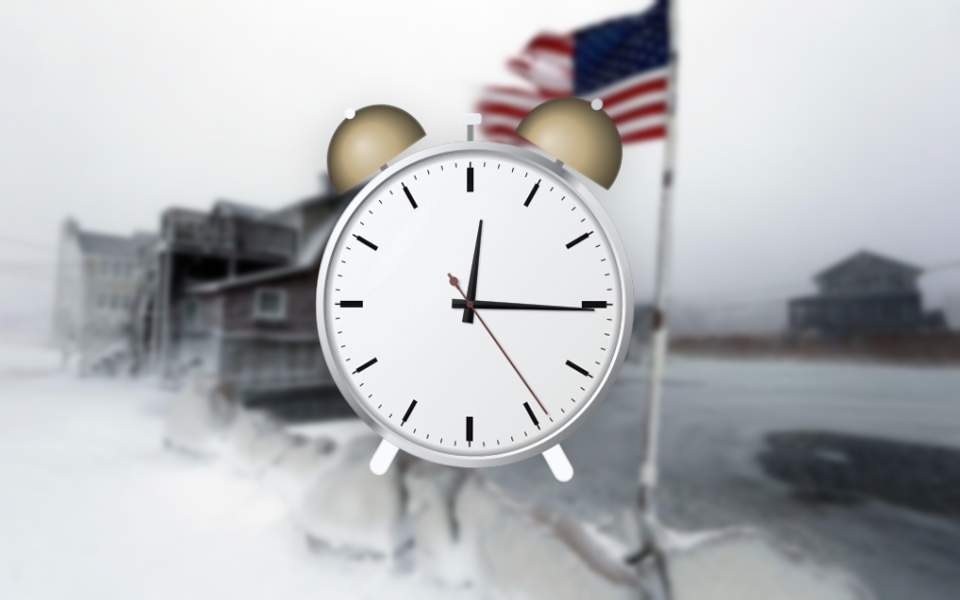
12h15m24s
